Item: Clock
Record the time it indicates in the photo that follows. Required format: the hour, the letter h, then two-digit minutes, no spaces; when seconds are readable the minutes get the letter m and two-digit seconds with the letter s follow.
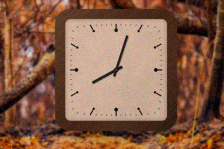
8h03
